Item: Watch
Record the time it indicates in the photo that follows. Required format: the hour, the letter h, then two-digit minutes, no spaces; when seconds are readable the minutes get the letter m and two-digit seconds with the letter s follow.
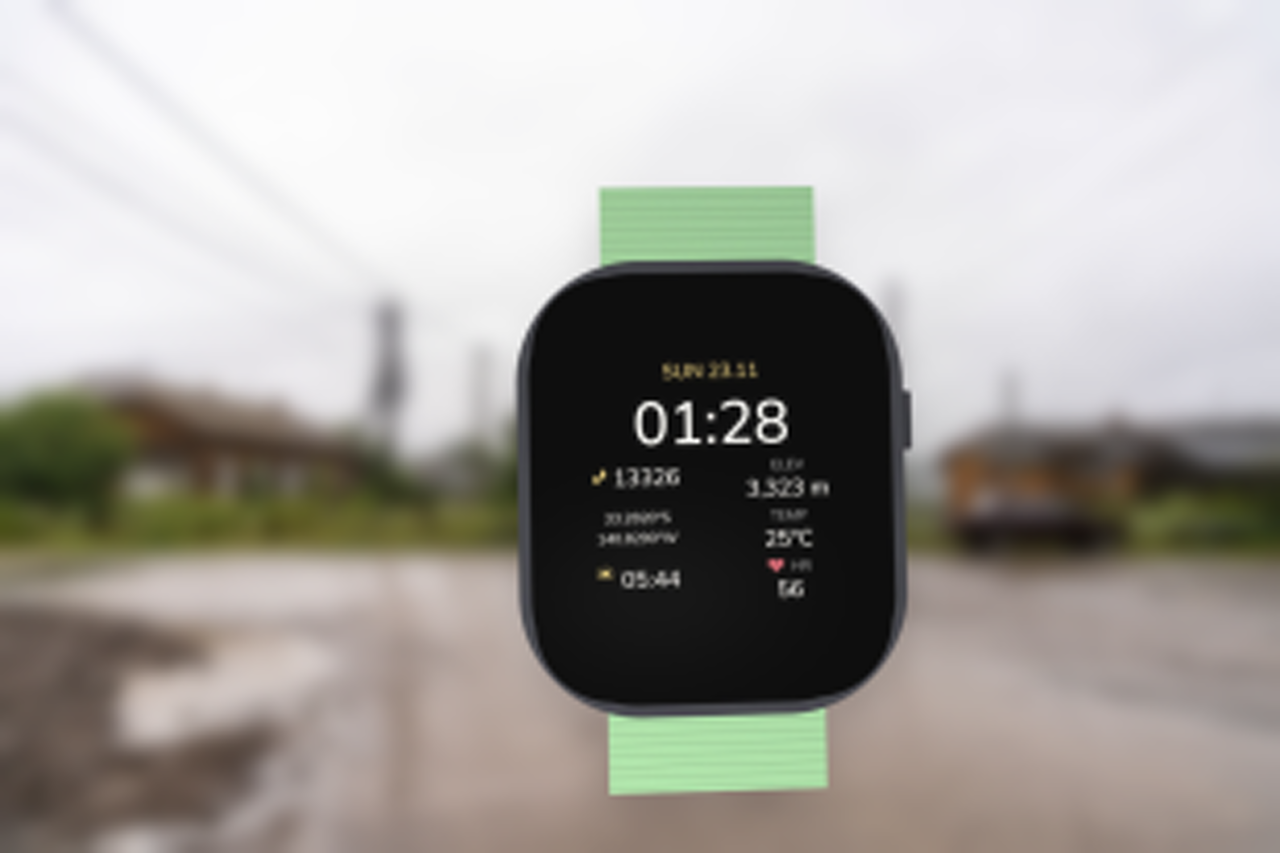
1h28
